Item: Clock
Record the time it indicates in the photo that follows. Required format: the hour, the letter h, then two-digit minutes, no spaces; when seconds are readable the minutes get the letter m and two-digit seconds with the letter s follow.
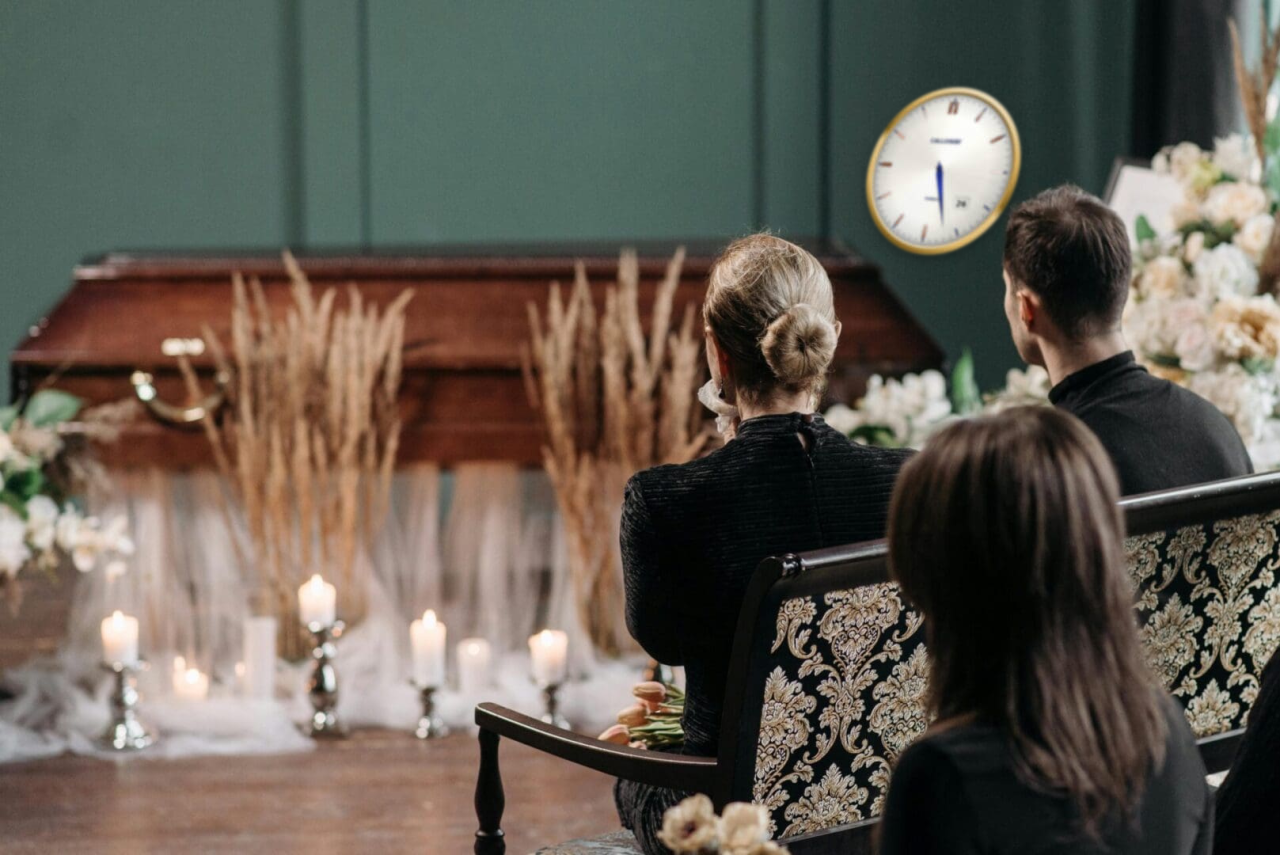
5h27
